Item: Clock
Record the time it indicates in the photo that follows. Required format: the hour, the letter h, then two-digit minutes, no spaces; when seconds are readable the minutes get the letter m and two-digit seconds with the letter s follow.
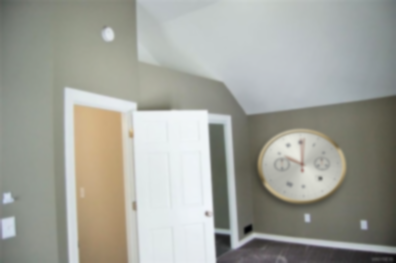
10h01
